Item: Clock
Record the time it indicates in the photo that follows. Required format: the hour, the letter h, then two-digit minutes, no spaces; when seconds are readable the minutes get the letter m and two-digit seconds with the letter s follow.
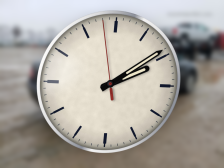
2h08m58s
